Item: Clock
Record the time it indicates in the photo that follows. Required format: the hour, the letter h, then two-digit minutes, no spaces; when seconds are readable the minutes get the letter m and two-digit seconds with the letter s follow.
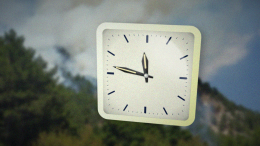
11h47
